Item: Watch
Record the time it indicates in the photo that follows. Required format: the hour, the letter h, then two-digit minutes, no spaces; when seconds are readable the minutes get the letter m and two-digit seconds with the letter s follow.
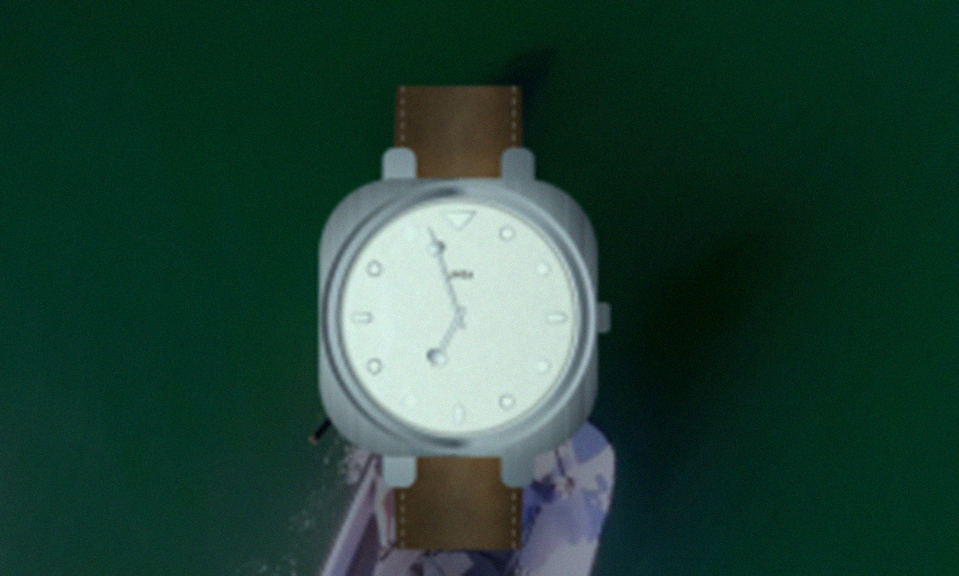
6h57
